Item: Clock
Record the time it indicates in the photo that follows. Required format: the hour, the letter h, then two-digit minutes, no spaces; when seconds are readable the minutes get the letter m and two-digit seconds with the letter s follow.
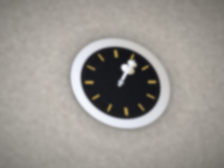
1h06
